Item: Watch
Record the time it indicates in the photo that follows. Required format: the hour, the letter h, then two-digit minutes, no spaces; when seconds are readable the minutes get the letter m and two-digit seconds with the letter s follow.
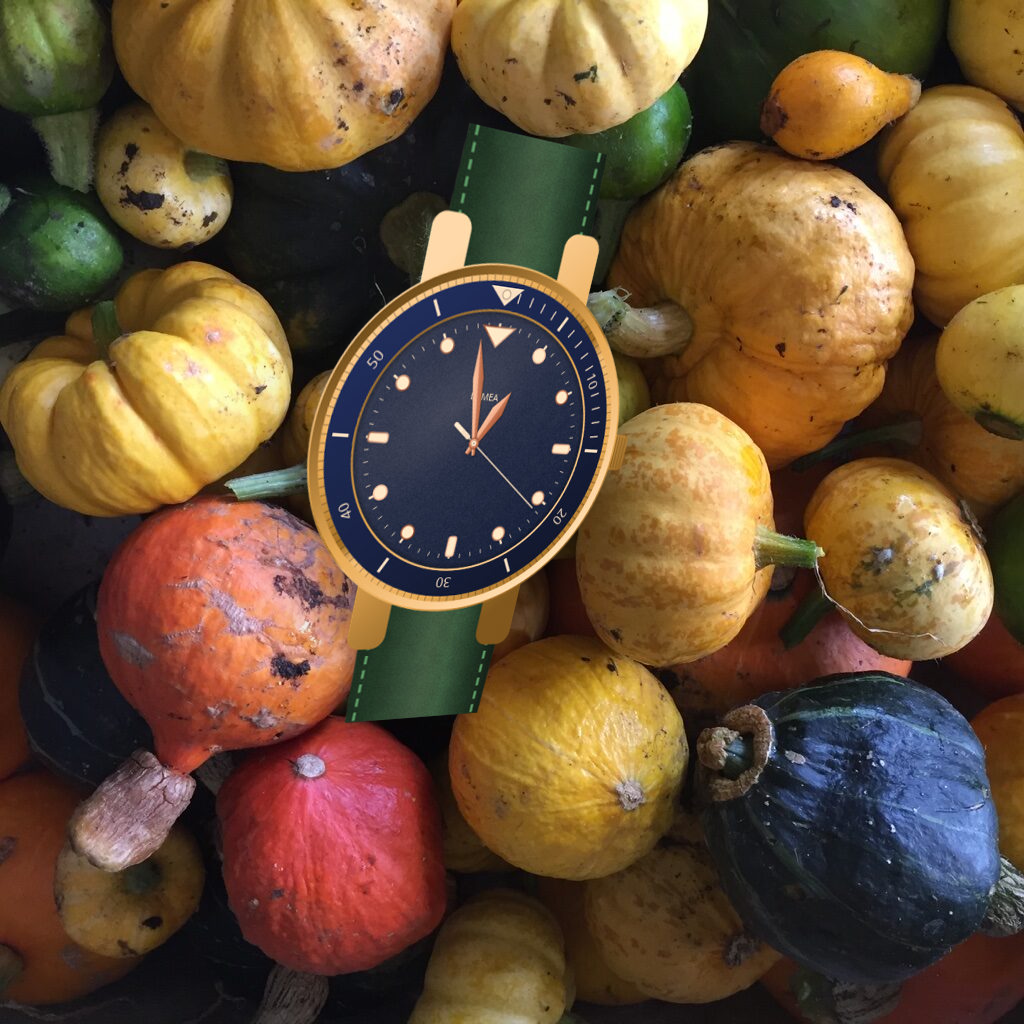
12h58m21s
